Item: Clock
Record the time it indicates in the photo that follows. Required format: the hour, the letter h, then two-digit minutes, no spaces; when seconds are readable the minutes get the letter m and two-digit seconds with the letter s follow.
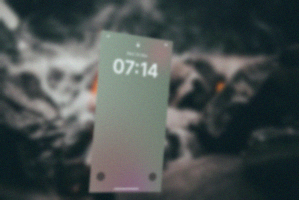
7h14
